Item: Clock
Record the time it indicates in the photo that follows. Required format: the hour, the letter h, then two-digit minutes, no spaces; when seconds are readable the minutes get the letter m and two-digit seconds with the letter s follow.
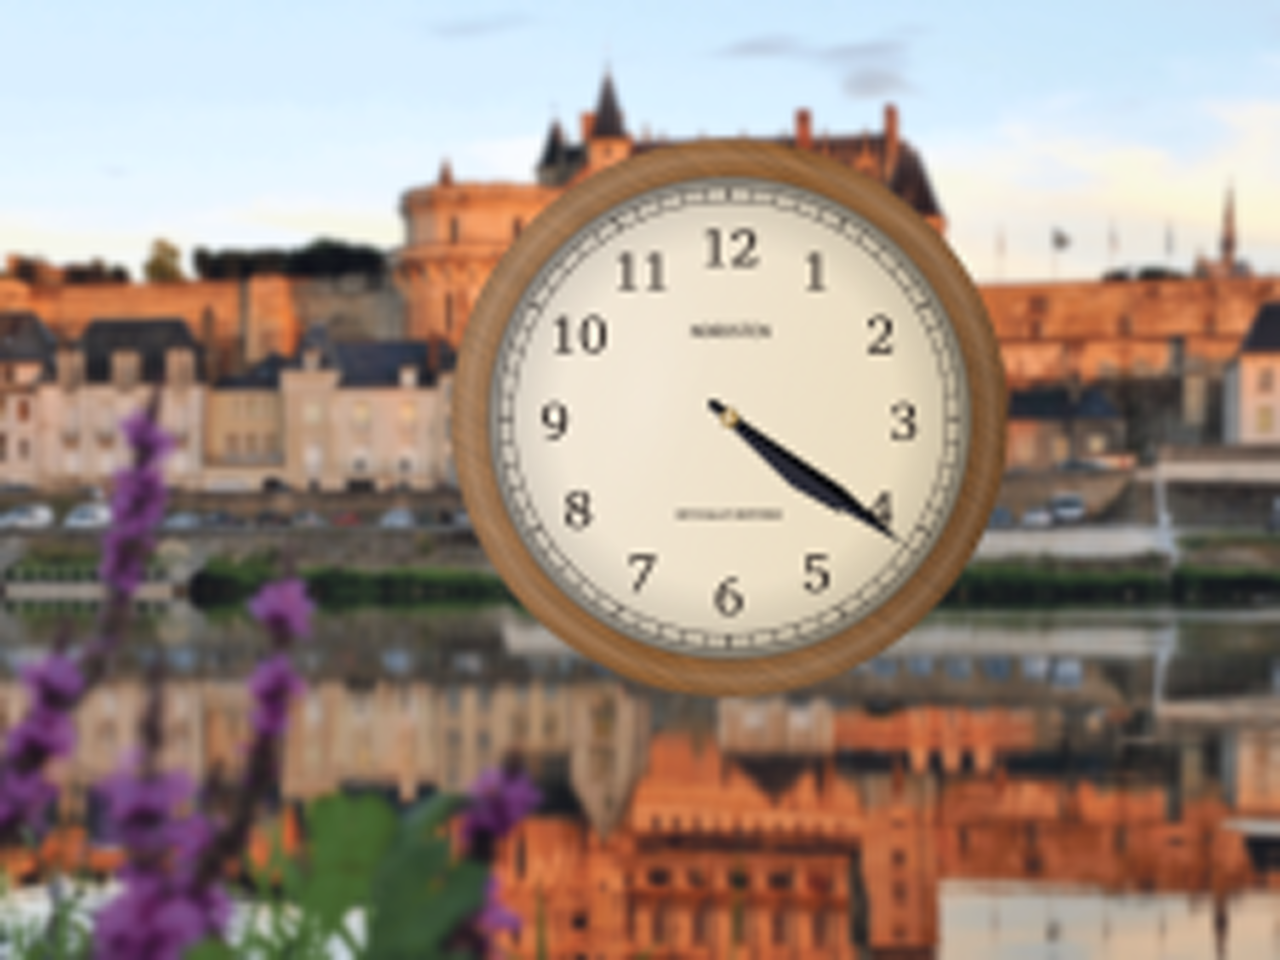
4h21
